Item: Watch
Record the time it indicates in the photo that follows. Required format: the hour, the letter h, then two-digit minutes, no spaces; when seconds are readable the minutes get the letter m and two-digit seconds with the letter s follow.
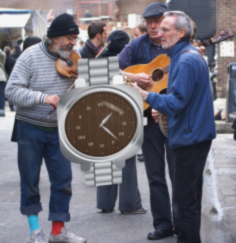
1h23
